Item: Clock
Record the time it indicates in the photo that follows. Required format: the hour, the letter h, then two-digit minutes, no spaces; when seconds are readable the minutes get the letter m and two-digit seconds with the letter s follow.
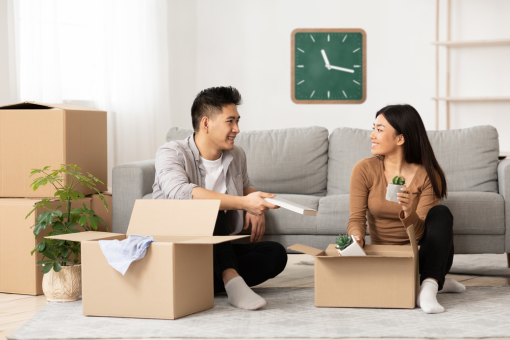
11h17
